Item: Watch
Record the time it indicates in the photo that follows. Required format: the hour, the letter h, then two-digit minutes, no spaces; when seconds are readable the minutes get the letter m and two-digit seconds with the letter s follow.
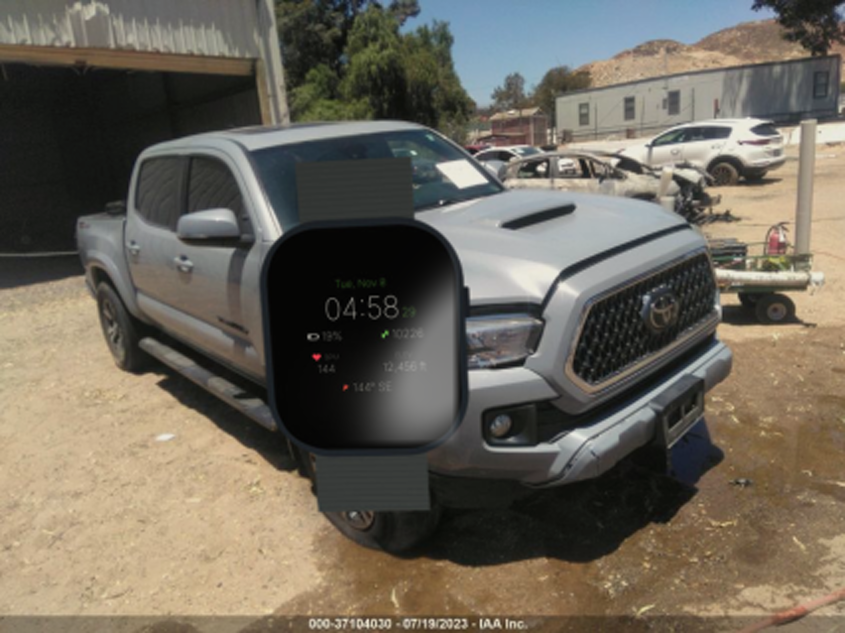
4h58
